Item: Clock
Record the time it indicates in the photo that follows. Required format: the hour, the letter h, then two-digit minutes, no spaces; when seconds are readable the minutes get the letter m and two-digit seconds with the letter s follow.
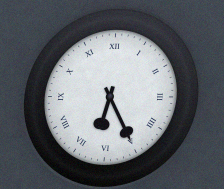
6h25
